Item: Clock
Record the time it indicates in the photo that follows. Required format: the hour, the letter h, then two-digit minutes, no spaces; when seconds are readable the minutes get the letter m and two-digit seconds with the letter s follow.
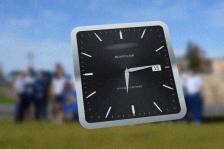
6h14
